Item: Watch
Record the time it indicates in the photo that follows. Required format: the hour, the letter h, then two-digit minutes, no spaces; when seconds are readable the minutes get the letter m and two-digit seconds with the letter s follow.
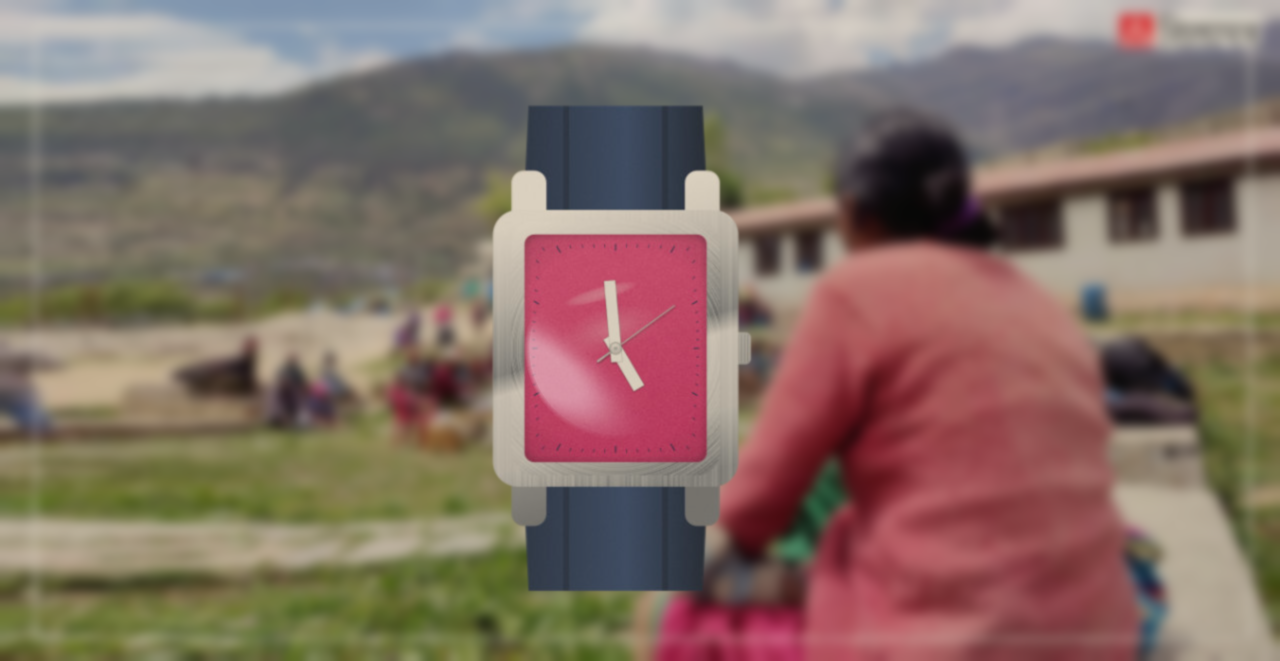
4h59m09s
